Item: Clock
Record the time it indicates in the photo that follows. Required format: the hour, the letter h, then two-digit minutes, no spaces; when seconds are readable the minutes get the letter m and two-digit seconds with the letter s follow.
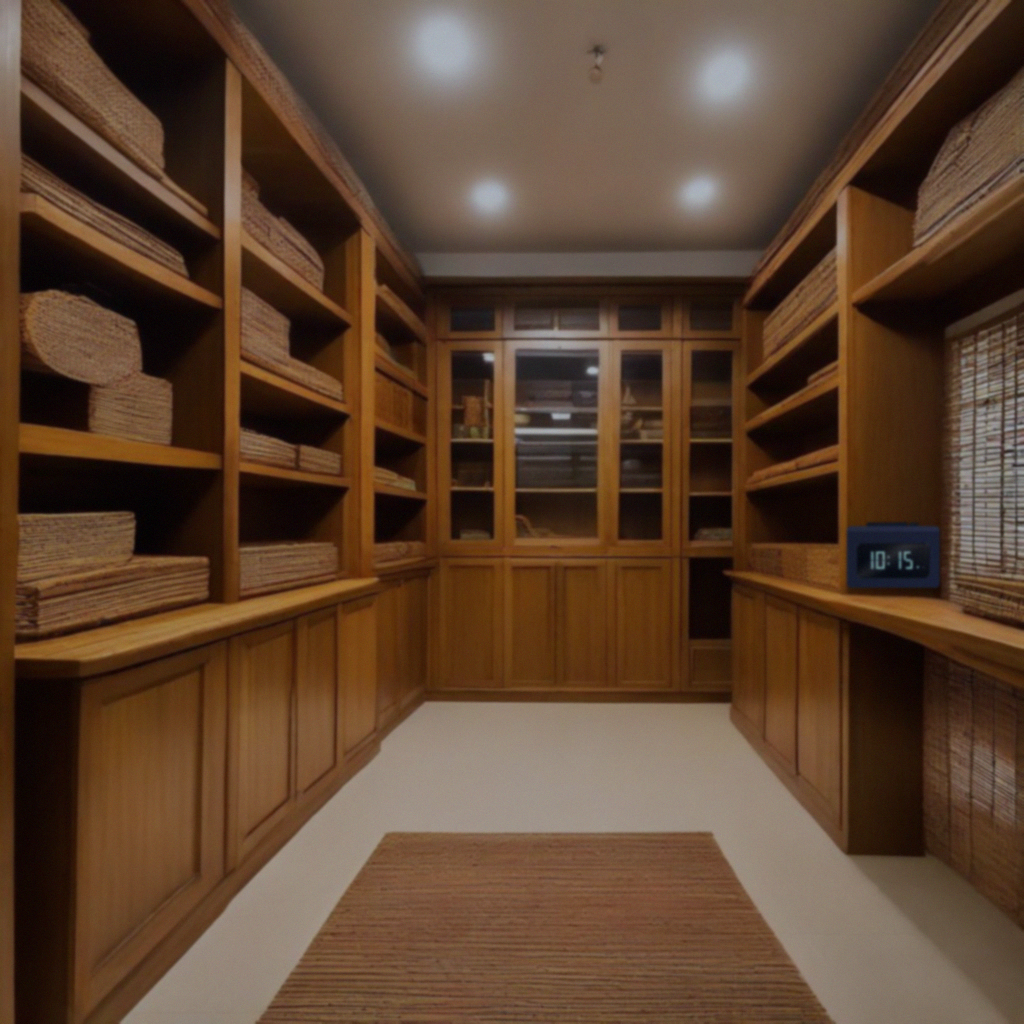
10h15
